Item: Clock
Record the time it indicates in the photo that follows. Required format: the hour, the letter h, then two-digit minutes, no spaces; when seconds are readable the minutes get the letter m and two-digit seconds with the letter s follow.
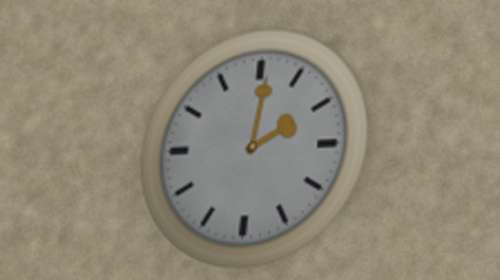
2h01
